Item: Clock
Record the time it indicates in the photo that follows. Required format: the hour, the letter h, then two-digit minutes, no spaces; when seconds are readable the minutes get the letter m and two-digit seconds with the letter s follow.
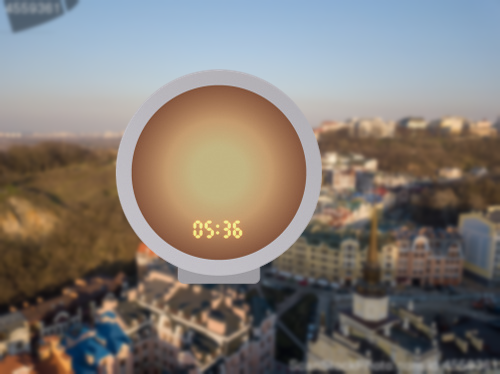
5h36
